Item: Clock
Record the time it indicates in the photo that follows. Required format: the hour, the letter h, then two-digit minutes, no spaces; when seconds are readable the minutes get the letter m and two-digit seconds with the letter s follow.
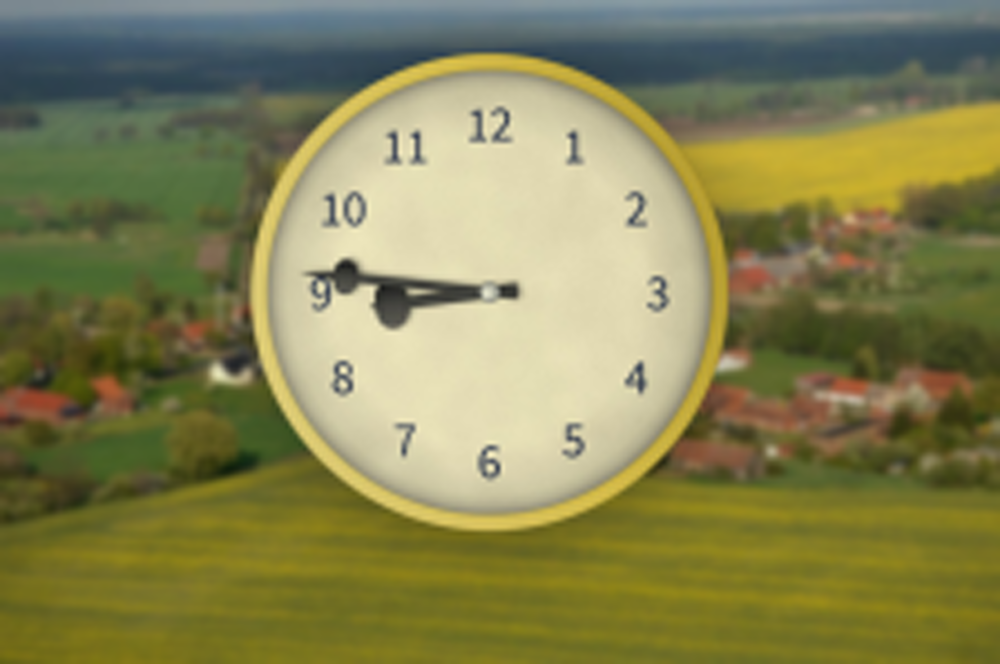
8h46
